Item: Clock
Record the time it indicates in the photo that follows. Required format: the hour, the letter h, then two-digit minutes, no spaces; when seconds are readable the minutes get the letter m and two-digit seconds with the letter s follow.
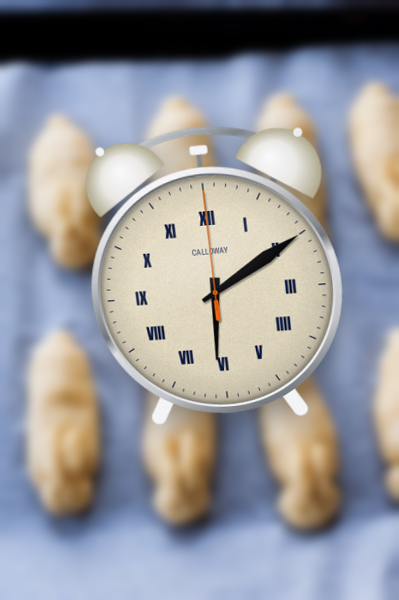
6h10m00s
